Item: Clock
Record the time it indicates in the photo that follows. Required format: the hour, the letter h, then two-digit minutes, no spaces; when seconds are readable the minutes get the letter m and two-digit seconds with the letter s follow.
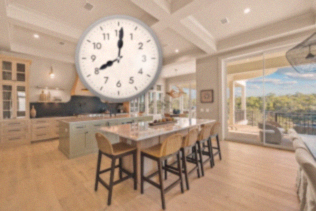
8h01
